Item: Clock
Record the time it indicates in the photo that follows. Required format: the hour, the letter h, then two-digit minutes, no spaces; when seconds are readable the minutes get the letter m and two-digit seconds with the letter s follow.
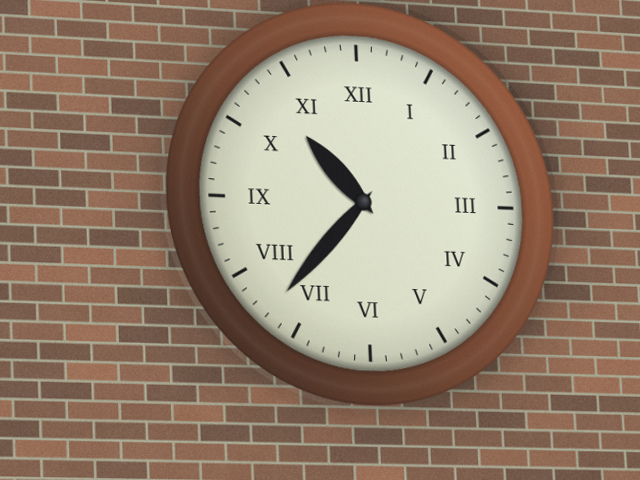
10h37
